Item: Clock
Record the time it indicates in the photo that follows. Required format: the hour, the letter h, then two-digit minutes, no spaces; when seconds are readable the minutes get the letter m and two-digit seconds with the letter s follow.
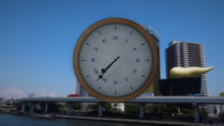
7h37
